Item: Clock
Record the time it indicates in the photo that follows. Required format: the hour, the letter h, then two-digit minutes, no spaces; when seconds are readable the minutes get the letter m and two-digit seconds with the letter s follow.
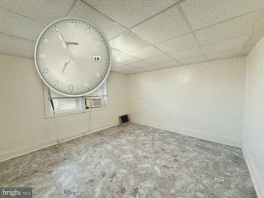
6h55
